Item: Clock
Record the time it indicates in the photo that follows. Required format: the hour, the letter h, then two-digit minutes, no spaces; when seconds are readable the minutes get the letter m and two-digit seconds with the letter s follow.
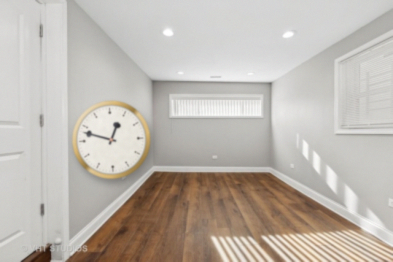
12h48
